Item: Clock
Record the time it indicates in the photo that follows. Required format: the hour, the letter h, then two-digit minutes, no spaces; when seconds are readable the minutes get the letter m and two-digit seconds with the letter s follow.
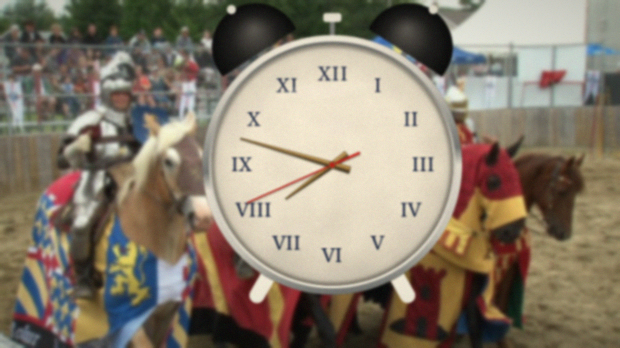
7h47m41s
